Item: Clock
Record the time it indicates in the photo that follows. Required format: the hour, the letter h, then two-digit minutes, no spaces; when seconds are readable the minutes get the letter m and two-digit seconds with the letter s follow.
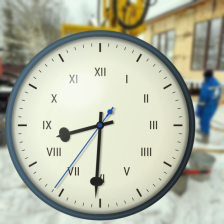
8h30m36s
